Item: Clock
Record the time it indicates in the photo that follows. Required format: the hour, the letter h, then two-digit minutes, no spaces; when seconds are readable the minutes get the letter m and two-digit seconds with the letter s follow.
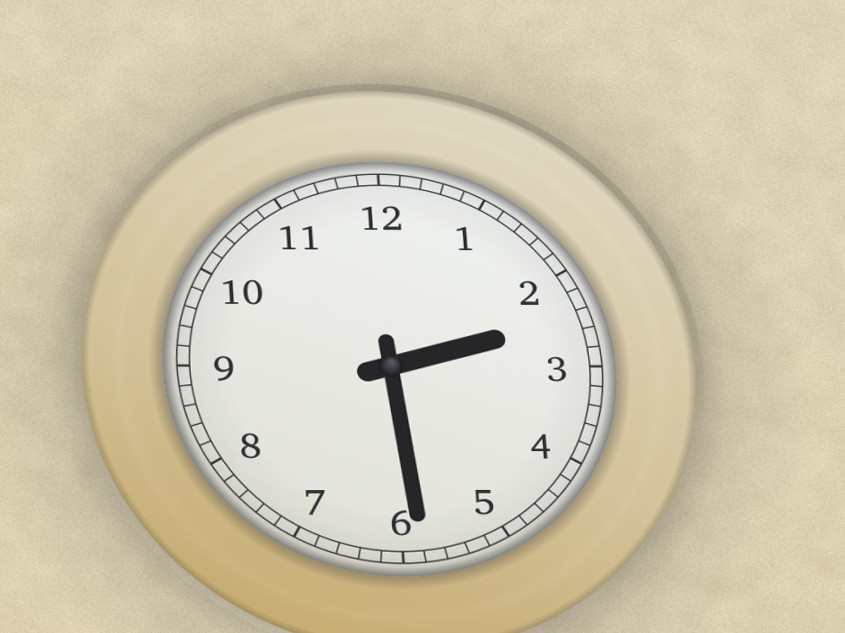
2h29
